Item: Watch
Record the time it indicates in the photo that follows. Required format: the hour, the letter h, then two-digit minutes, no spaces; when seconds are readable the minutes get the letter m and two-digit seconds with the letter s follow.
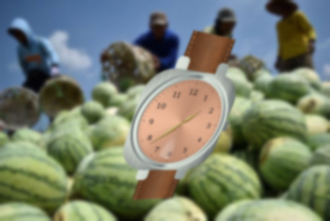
1h38
